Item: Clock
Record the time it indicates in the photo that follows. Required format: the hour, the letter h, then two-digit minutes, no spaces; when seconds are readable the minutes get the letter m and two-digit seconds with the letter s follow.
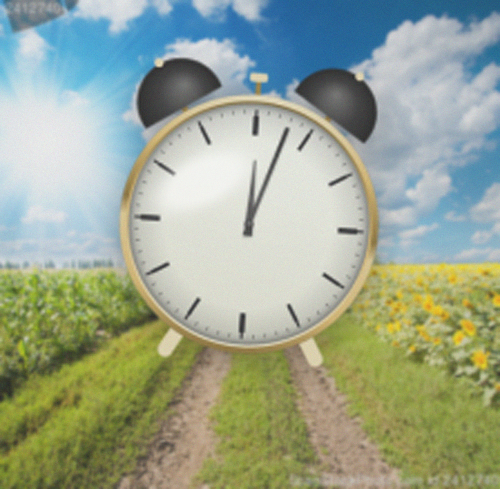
12h03
